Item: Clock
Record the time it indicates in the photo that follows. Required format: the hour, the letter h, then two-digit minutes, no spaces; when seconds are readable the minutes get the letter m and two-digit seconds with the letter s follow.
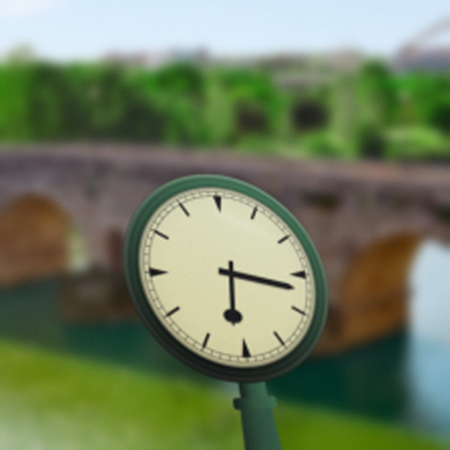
6h17
